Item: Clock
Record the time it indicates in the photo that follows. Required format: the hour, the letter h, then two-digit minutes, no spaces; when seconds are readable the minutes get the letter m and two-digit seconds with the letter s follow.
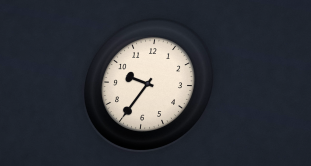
9h35
